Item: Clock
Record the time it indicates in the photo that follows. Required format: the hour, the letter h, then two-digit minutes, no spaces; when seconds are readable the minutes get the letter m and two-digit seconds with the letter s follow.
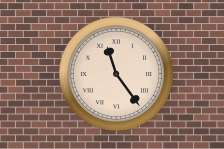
11h24
